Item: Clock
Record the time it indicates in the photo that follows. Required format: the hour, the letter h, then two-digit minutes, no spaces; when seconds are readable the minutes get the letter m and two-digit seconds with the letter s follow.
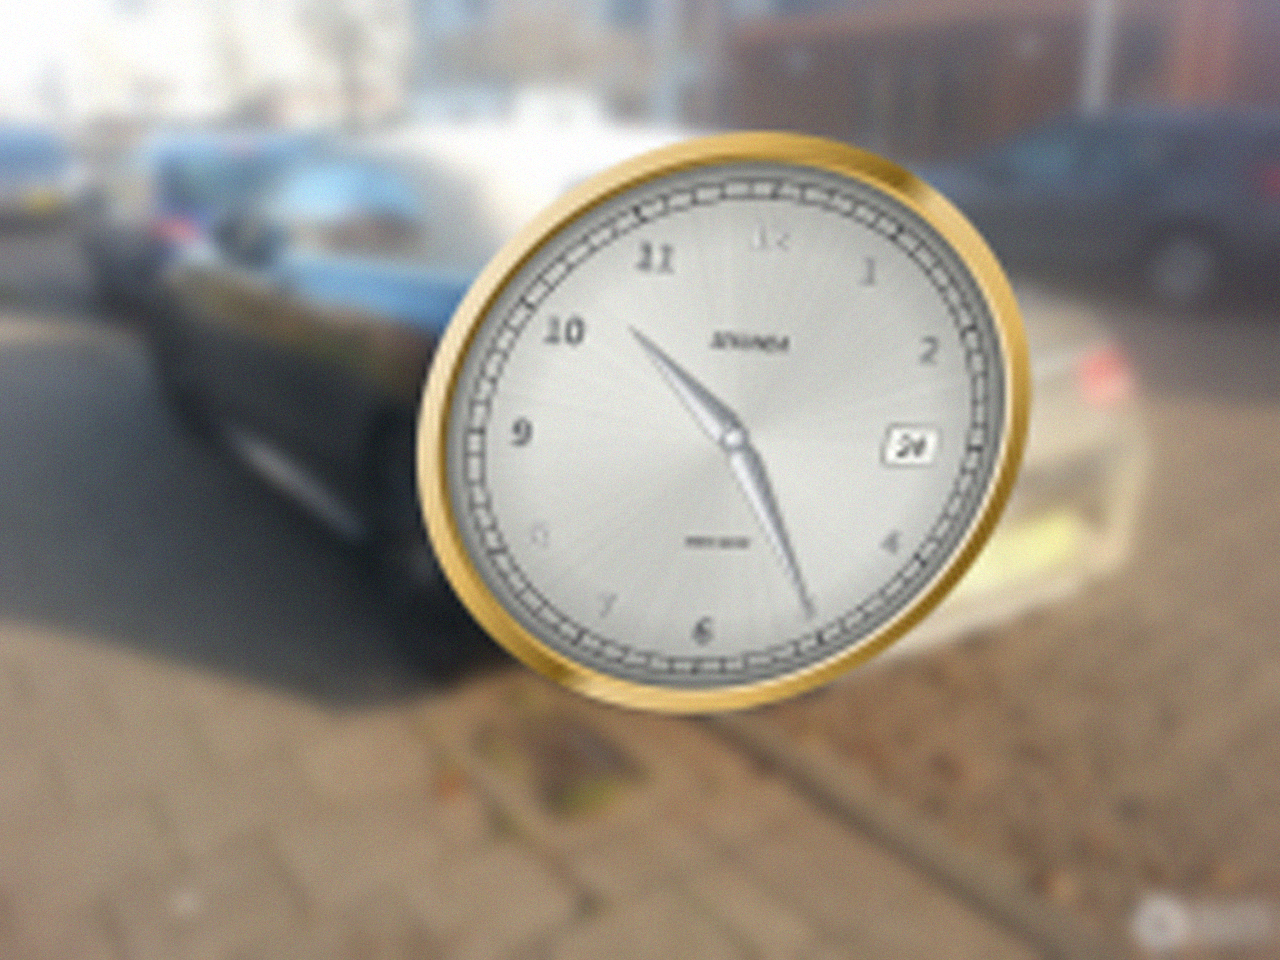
10h25
